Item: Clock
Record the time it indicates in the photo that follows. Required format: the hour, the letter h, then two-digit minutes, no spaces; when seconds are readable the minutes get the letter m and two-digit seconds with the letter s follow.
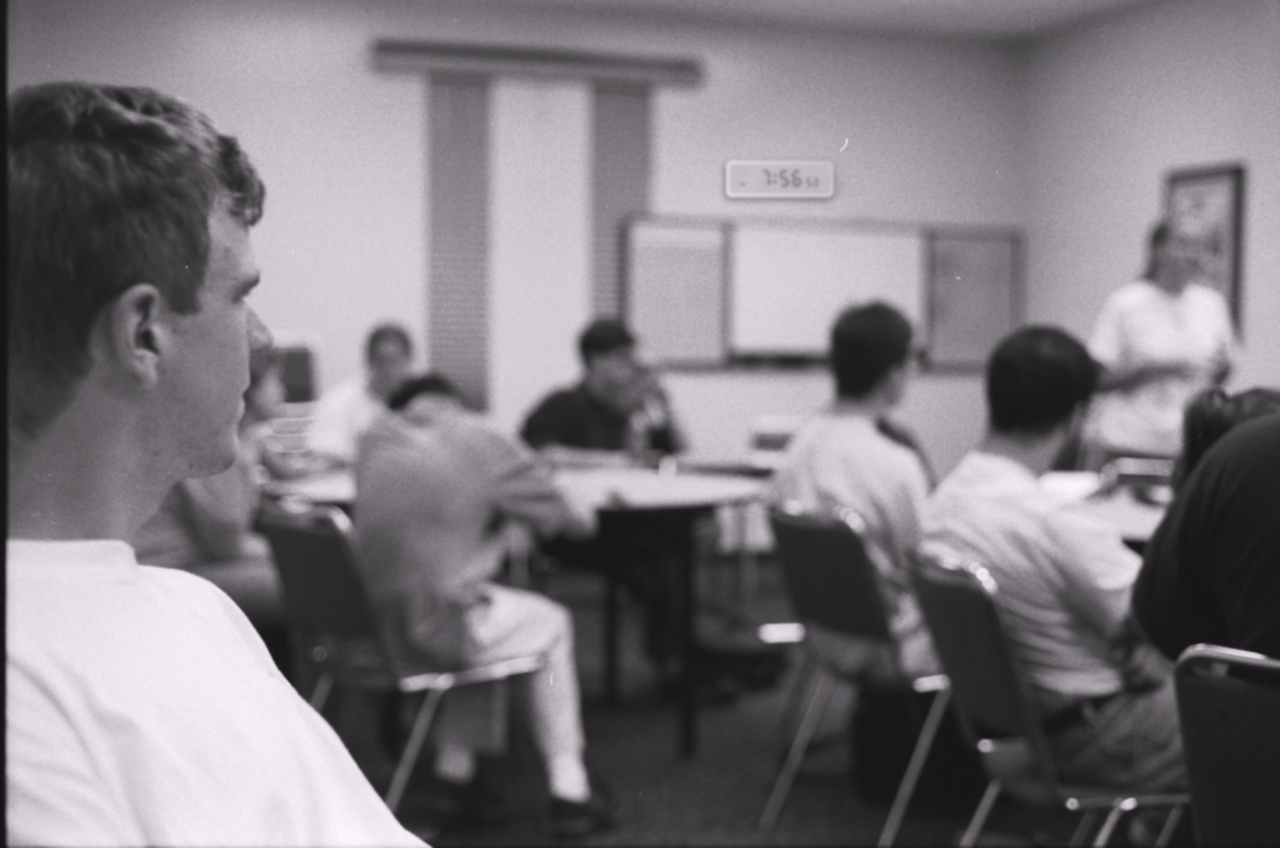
7h56
